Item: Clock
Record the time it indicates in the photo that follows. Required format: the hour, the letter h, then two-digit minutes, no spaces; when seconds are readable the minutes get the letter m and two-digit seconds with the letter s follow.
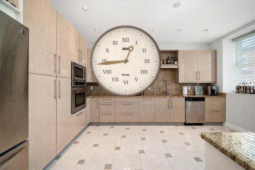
12h44
